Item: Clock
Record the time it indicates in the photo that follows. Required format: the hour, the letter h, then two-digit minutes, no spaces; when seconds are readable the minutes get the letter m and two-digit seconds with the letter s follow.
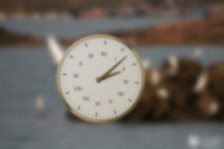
2h07
